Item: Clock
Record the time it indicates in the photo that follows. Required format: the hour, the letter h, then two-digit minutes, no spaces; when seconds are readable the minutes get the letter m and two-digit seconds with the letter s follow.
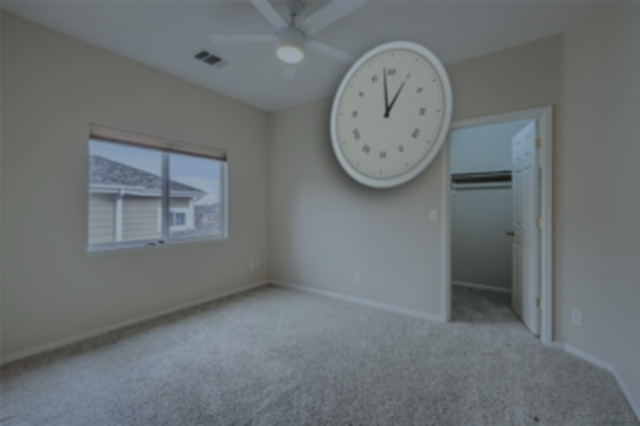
12h58
